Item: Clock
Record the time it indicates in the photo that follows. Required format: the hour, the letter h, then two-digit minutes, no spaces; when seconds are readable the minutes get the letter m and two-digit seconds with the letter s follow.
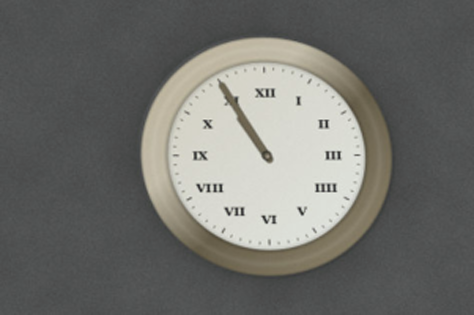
10h55
